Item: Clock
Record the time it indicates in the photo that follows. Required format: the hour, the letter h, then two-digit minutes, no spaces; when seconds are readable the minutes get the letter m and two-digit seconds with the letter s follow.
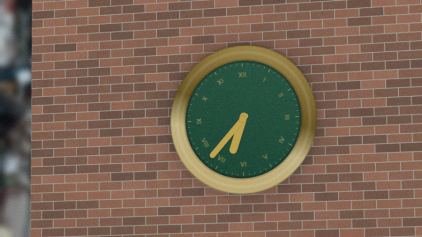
6h37
